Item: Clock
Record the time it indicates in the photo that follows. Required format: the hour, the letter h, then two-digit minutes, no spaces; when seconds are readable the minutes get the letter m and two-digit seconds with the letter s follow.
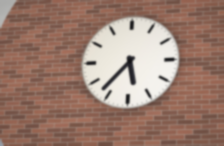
5h37
